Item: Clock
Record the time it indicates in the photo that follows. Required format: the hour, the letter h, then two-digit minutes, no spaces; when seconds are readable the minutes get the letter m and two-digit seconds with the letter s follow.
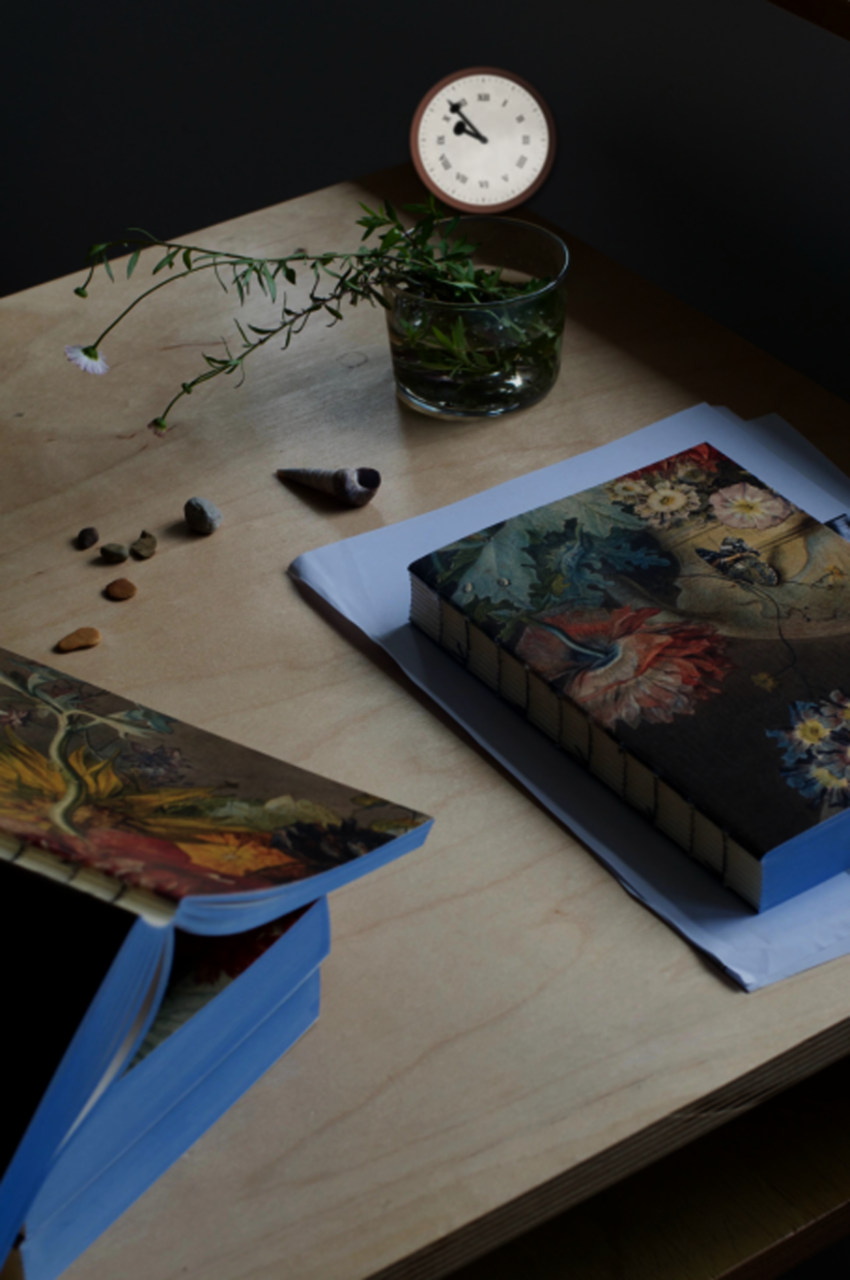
9h53
